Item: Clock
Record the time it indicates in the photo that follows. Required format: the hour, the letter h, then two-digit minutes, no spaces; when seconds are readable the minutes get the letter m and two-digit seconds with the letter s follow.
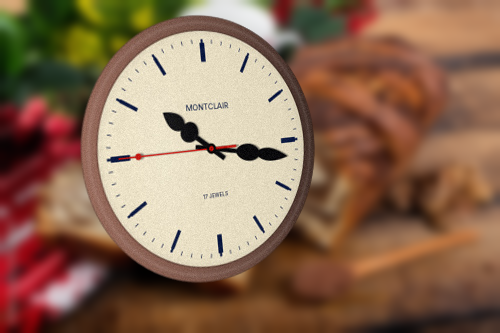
10h16m45s
